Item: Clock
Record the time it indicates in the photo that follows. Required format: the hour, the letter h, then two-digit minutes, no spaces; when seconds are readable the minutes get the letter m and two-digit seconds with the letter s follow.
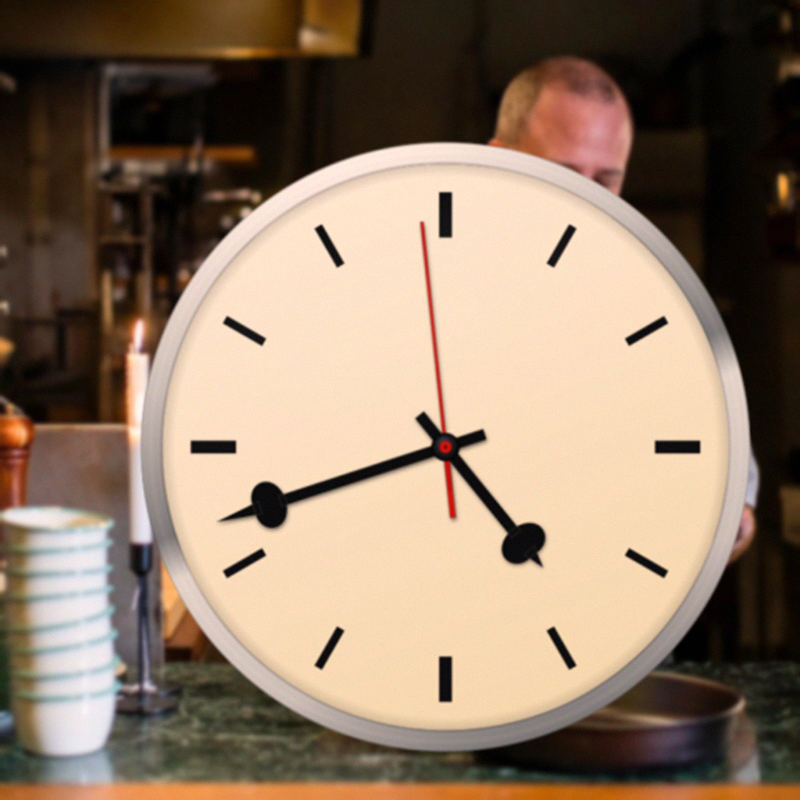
4h41m59s
